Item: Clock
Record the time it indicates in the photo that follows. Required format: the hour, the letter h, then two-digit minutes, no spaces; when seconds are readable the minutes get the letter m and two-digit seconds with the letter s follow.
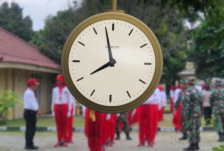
7h58
